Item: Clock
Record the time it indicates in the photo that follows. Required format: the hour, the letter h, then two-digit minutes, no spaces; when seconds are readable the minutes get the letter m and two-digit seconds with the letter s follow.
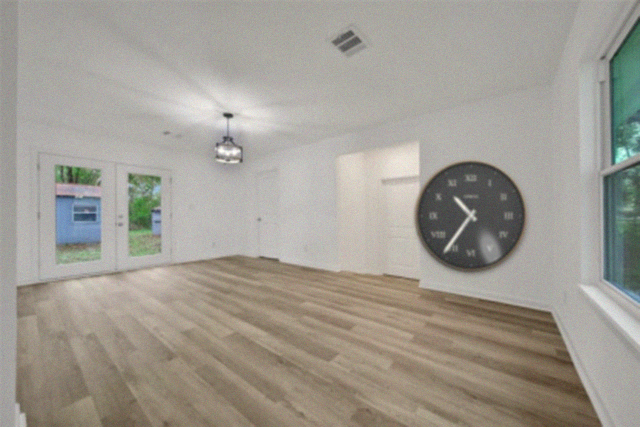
10h36
